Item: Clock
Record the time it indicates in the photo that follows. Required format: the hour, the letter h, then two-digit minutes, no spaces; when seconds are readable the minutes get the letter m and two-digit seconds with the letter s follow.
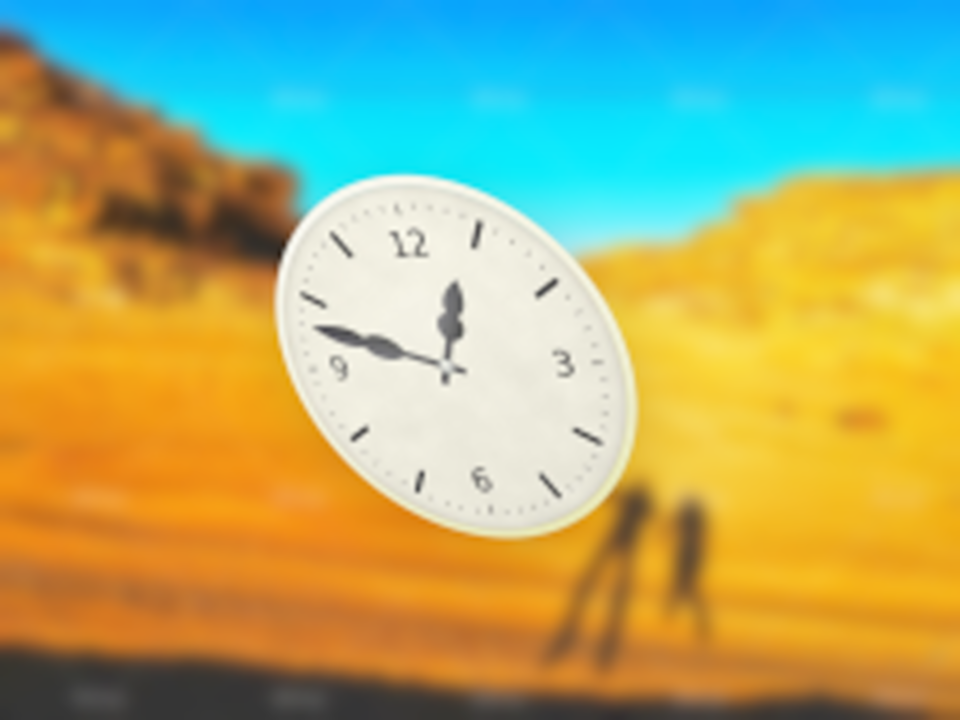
12h48
